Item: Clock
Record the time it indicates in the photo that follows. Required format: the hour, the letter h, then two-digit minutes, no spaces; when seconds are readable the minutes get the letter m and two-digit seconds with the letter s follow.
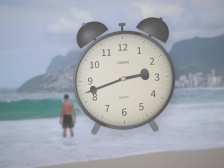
2h42
